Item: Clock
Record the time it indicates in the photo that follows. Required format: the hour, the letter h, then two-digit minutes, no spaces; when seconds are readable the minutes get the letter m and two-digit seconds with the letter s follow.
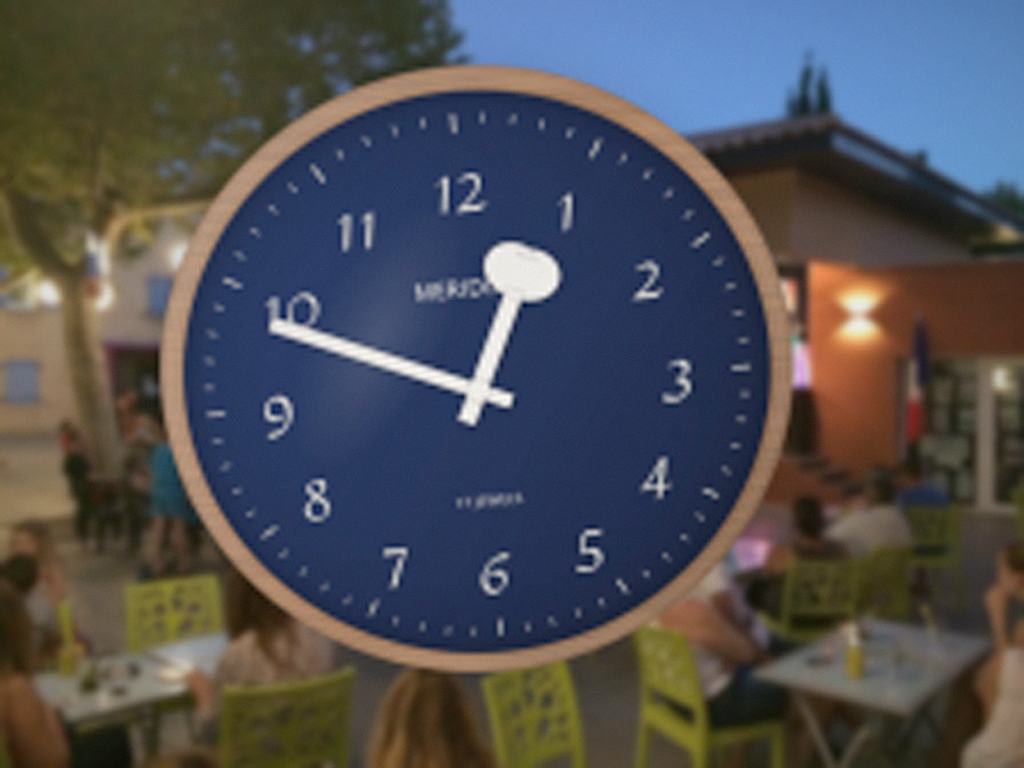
12h49
